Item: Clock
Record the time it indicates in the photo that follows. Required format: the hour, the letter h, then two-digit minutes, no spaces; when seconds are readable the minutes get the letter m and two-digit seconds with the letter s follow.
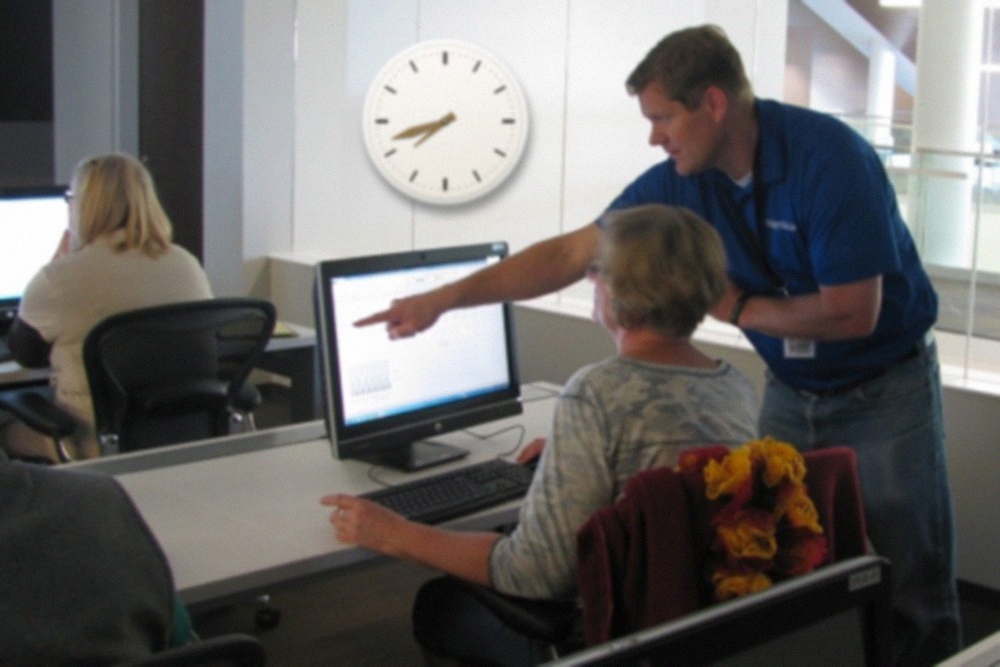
7h42
